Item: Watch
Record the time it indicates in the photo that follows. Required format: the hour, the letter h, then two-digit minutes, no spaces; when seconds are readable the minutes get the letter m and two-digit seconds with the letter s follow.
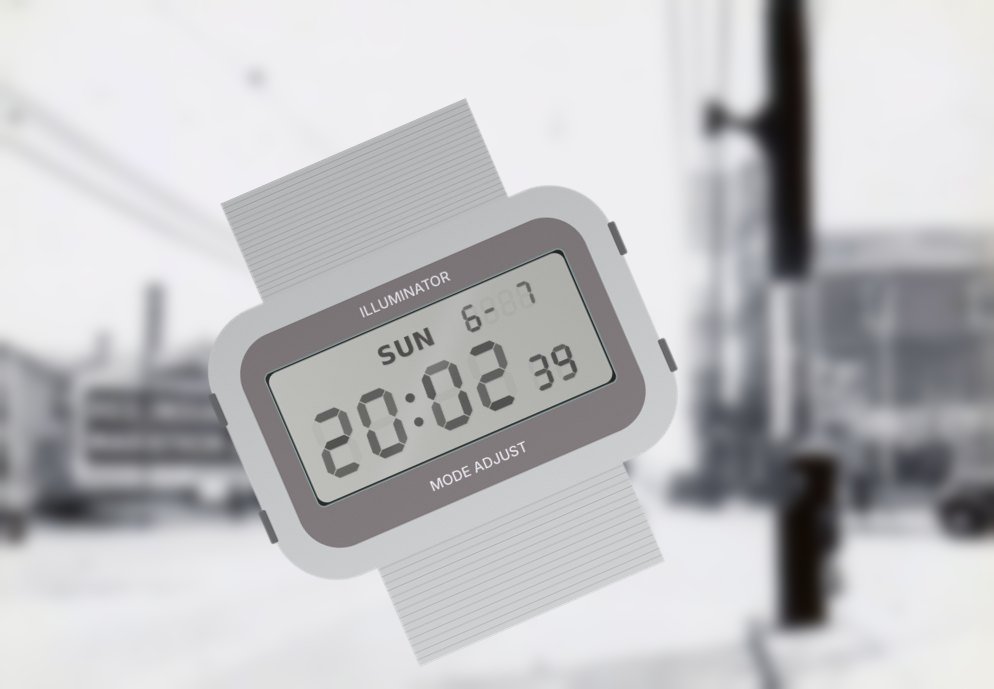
20h02m39s
